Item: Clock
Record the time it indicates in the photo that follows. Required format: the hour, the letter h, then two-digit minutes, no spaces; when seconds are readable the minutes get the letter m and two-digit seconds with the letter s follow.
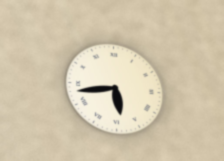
5h43
